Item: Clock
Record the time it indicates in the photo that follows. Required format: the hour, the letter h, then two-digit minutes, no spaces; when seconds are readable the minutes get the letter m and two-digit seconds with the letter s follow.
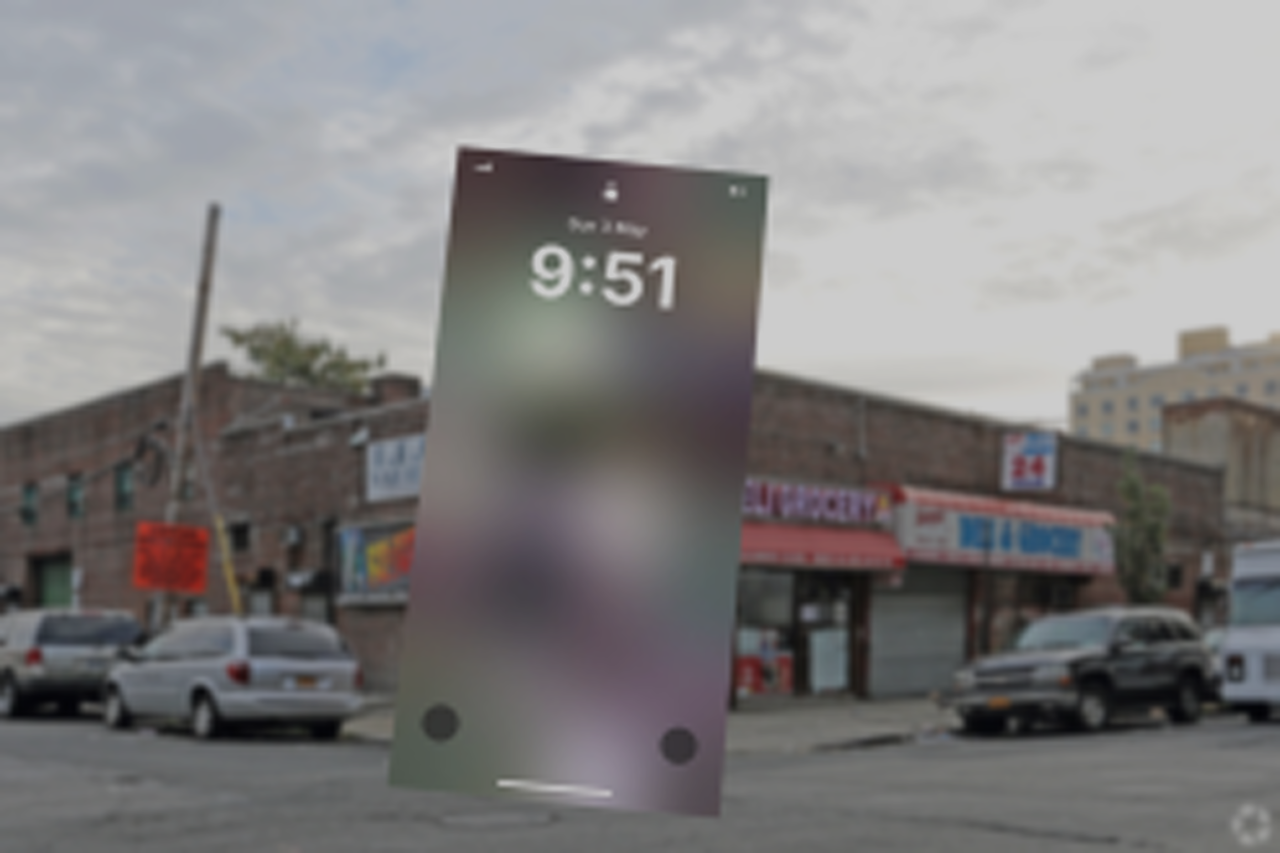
9h51
